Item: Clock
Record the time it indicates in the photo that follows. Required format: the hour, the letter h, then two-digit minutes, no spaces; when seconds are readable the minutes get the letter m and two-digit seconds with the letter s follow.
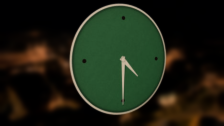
4h30
